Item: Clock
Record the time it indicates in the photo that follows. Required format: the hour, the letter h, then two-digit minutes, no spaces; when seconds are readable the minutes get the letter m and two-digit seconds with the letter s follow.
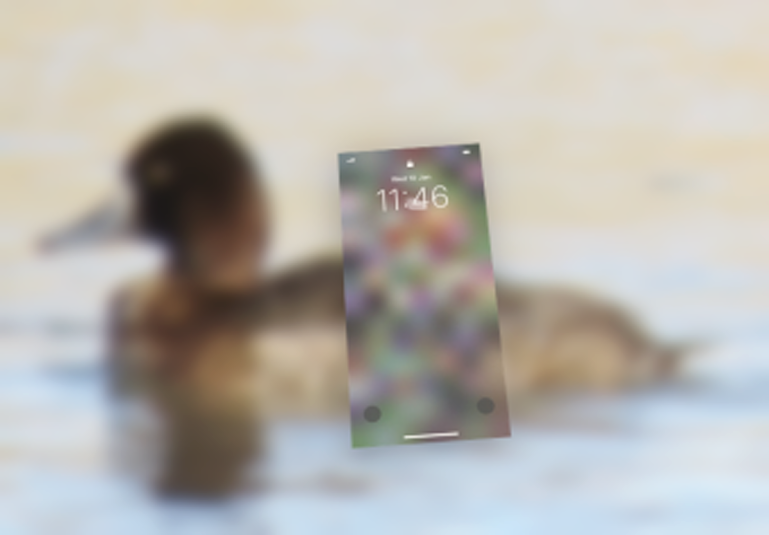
11h46
